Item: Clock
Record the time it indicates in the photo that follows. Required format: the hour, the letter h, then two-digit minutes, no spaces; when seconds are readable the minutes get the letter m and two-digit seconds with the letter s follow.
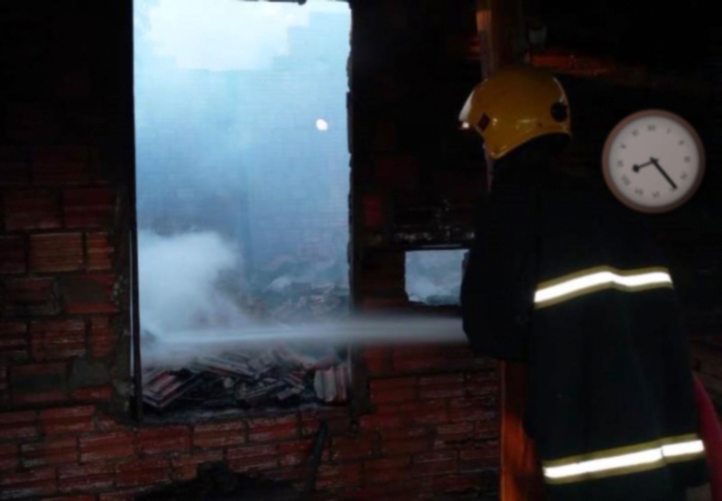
8h24
